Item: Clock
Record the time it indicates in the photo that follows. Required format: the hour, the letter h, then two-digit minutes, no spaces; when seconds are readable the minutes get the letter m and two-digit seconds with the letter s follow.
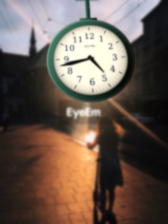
4h43
